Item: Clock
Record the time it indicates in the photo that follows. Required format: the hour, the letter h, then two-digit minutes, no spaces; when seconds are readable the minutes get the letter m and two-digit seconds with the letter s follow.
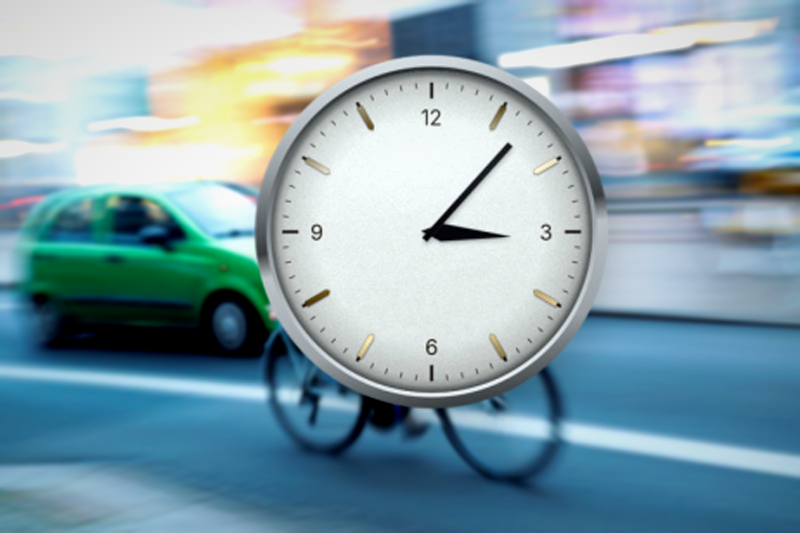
3h07
